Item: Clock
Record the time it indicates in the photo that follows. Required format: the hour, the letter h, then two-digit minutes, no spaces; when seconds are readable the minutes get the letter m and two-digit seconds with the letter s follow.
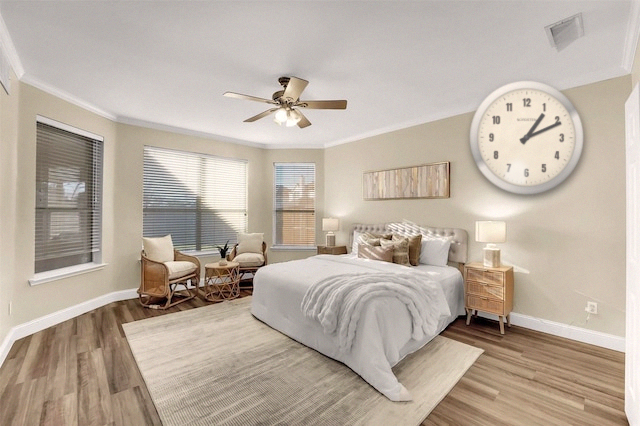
1h11
